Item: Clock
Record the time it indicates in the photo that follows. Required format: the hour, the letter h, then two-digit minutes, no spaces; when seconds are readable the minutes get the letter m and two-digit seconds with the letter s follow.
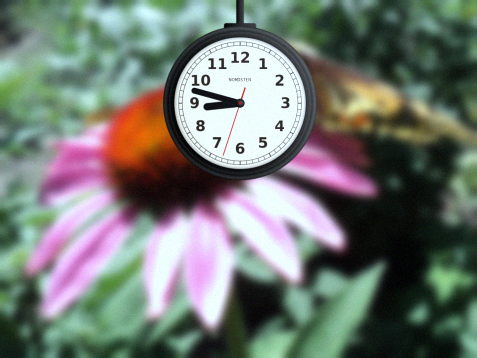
8h47m33s
